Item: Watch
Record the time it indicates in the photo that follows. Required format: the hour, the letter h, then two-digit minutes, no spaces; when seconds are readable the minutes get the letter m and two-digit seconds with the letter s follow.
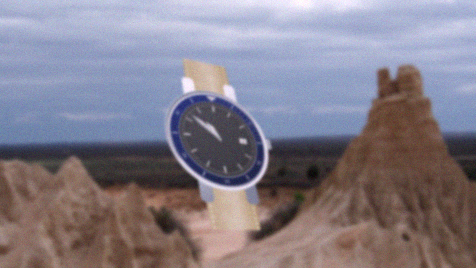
10h52
